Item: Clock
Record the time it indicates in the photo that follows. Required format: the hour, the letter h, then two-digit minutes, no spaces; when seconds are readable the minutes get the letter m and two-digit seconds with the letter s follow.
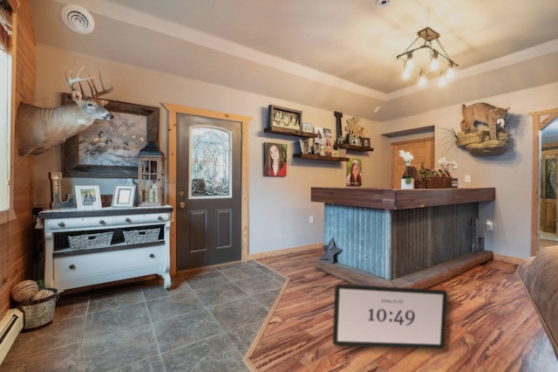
10h49
